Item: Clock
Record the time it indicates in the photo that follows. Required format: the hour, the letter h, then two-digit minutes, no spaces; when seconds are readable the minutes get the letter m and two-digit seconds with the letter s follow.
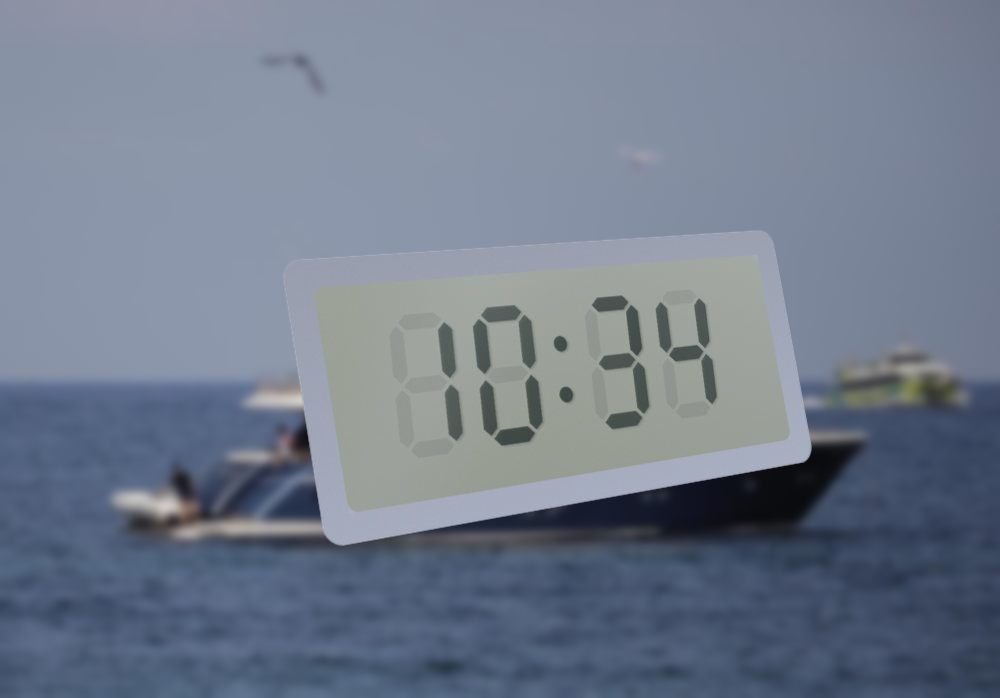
10h34
